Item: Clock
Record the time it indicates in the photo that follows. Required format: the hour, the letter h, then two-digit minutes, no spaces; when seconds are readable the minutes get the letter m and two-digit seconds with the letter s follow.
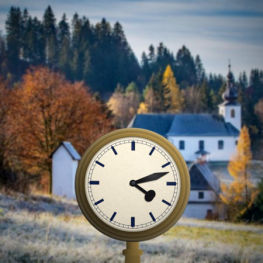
4h12
